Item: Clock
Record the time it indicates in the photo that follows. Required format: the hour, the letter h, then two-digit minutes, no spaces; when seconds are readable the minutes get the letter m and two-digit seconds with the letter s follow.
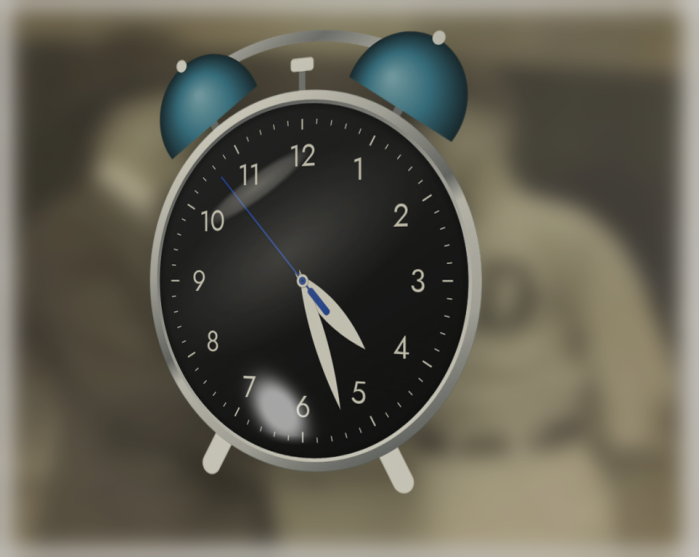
4h26m53s
